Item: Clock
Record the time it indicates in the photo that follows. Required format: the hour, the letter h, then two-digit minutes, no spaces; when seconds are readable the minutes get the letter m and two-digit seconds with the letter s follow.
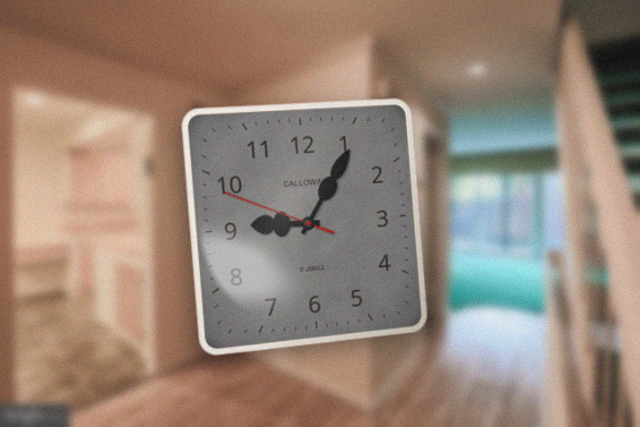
9h05m49s
